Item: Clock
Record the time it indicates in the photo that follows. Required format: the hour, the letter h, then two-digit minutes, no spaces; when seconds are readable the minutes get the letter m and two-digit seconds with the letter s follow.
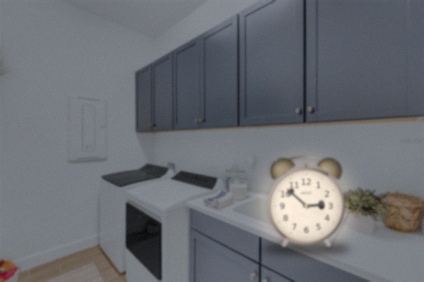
2h52
